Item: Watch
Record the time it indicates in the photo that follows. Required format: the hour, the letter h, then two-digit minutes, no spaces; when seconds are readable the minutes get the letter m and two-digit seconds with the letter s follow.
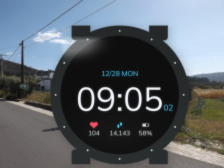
9h05
